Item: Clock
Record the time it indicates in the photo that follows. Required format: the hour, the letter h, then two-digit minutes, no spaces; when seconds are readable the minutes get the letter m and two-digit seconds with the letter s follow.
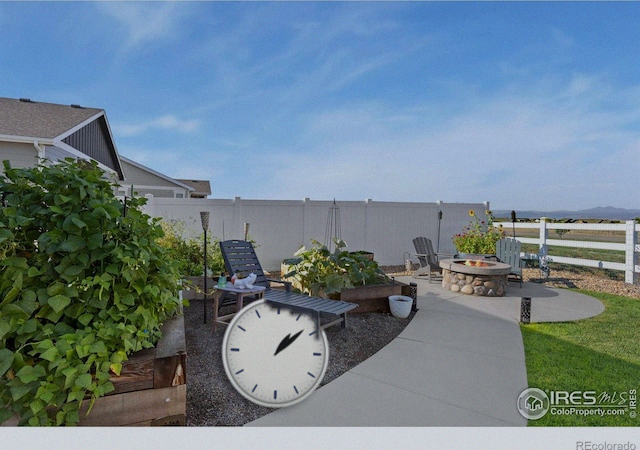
1h08
